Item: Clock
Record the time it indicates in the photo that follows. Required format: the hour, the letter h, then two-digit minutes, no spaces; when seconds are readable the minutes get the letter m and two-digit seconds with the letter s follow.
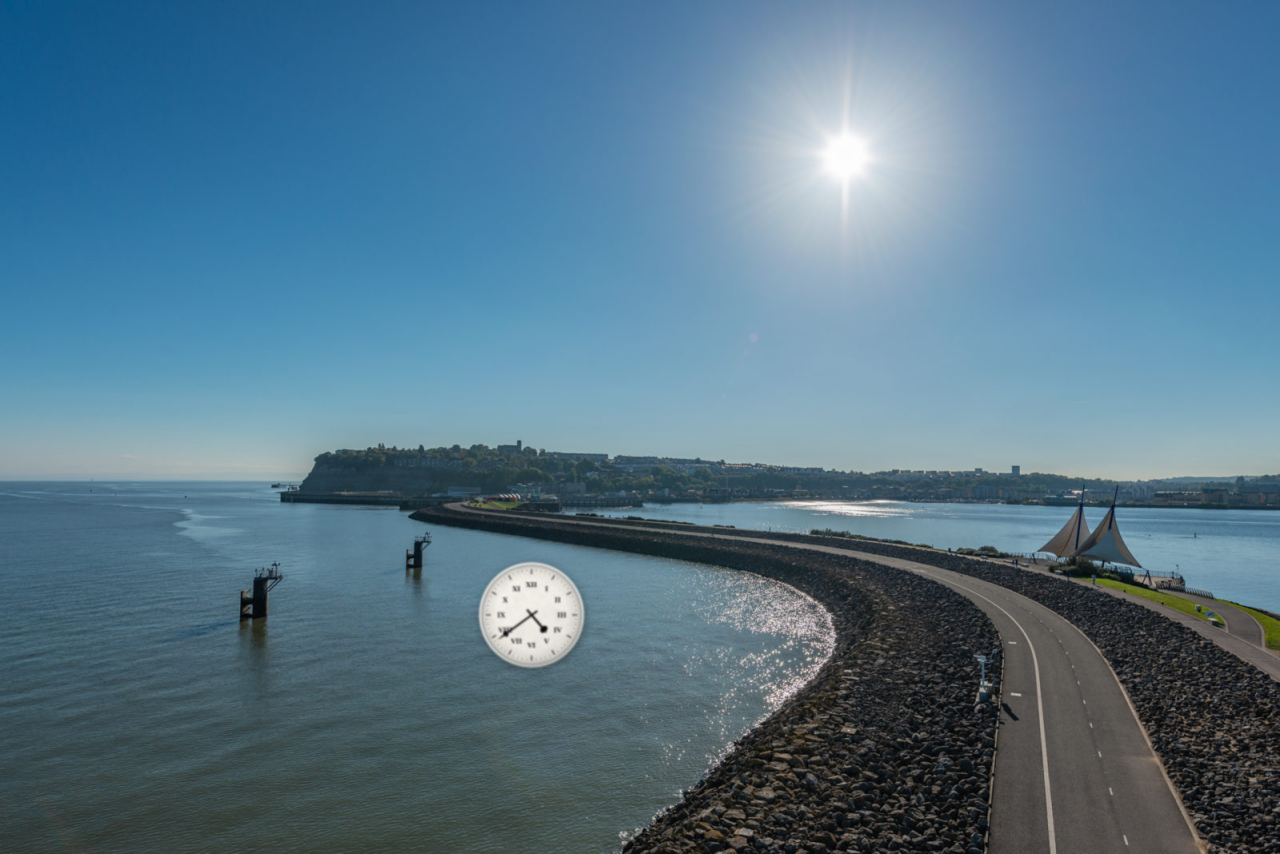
4h39
